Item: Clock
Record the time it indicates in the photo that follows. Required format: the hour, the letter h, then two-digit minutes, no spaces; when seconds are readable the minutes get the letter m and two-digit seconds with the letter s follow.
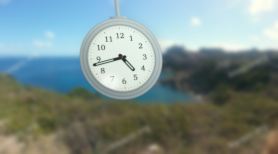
4h43
